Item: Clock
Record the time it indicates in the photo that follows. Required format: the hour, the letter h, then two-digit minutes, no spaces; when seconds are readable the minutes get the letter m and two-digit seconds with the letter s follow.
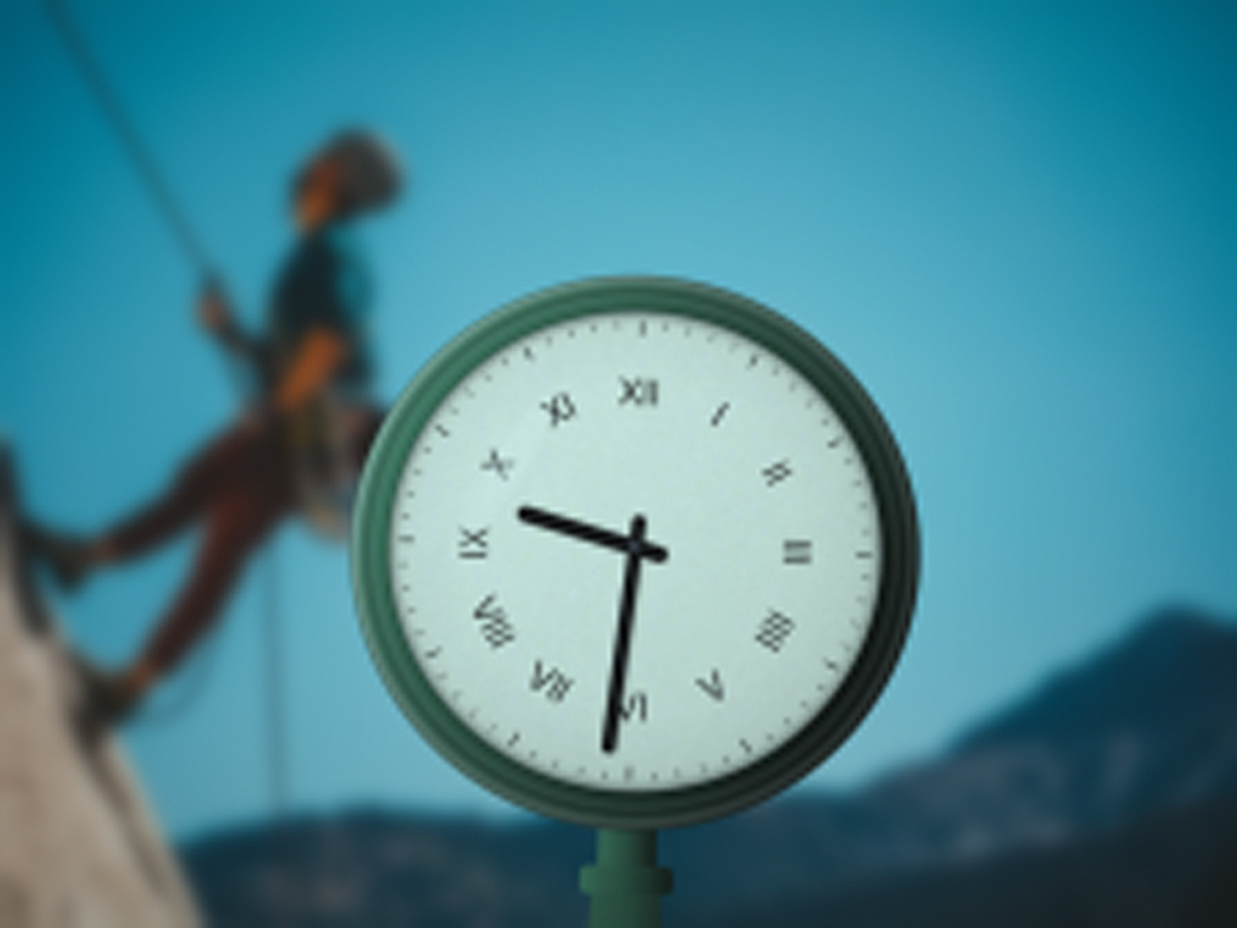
9h31
